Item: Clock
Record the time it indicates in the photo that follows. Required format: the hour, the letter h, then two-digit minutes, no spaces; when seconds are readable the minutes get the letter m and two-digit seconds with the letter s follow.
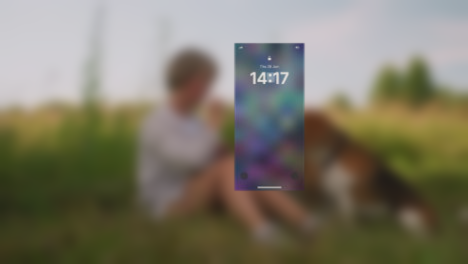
14h17
